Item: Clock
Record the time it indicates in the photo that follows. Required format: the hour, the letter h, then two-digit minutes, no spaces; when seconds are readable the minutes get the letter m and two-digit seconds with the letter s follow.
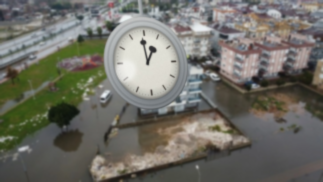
12h59
